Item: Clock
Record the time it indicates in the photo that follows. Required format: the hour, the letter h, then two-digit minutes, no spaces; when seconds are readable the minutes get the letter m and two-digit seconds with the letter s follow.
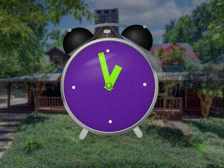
12h58
